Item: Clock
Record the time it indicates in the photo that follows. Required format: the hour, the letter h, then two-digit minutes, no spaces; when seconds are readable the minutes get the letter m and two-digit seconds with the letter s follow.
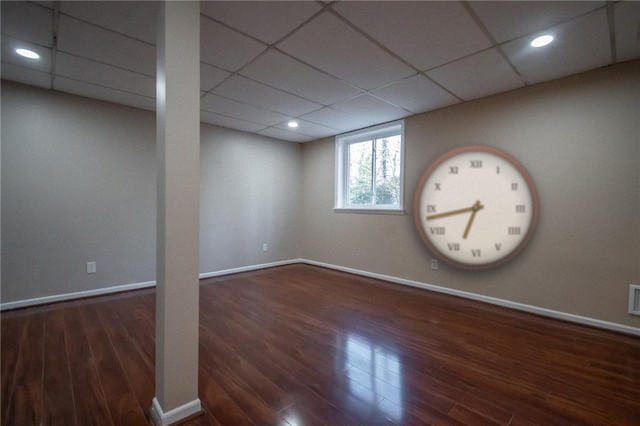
6h43
